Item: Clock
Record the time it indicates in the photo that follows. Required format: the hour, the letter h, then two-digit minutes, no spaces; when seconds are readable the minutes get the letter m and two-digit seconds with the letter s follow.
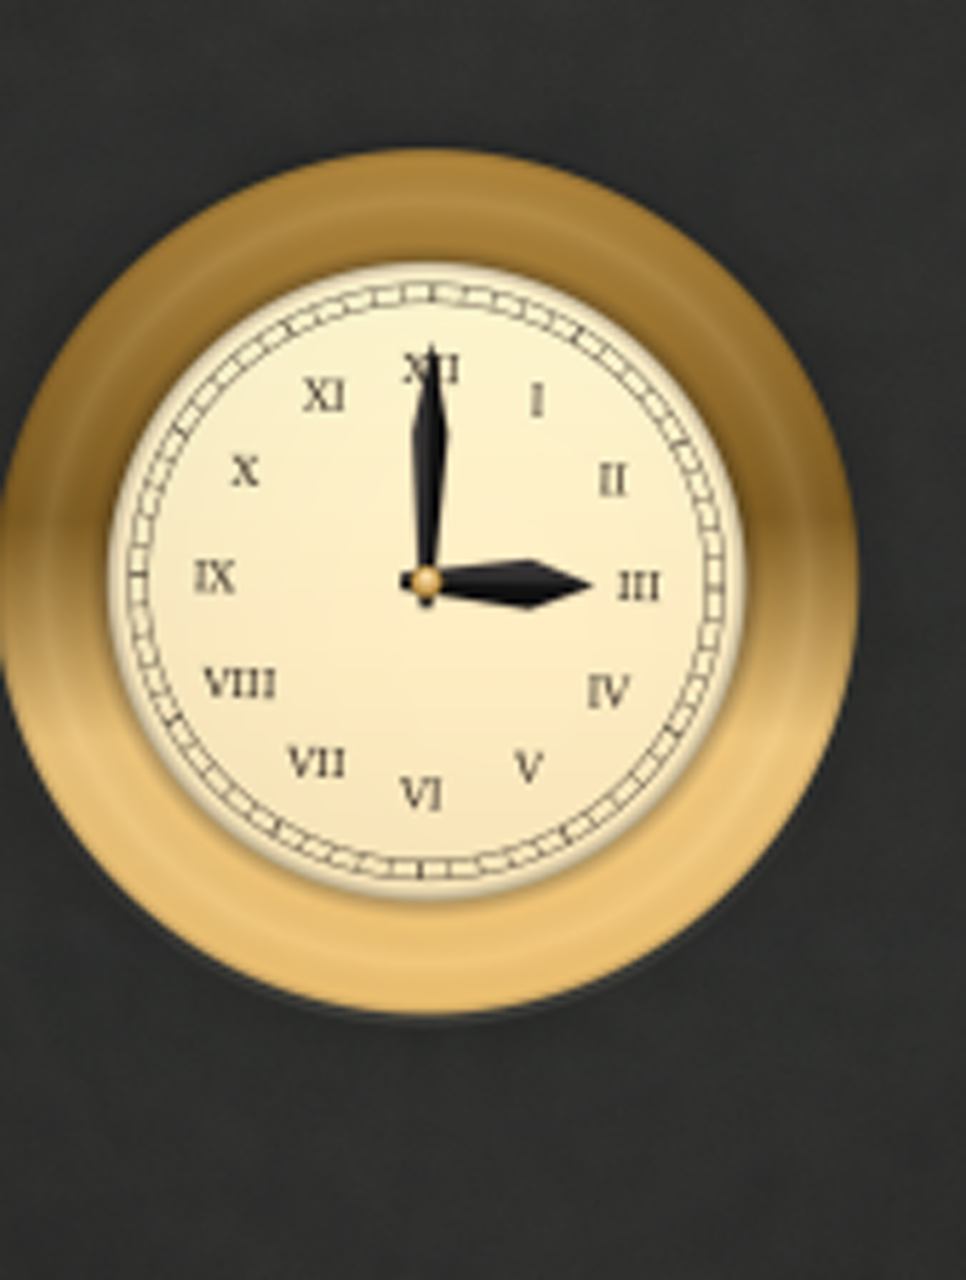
3h00
